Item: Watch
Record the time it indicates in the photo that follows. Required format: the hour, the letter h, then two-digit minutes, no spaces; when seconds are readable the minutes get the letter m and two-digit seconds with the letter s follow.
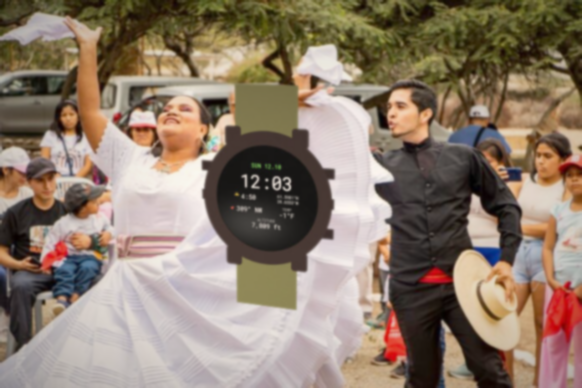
12h03
